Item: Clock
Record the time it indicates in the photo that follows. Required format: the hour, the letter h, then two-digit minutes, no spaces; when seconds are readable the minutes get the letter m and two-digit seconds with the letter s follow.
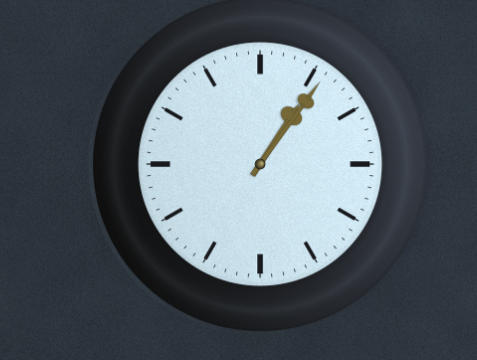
1h06
